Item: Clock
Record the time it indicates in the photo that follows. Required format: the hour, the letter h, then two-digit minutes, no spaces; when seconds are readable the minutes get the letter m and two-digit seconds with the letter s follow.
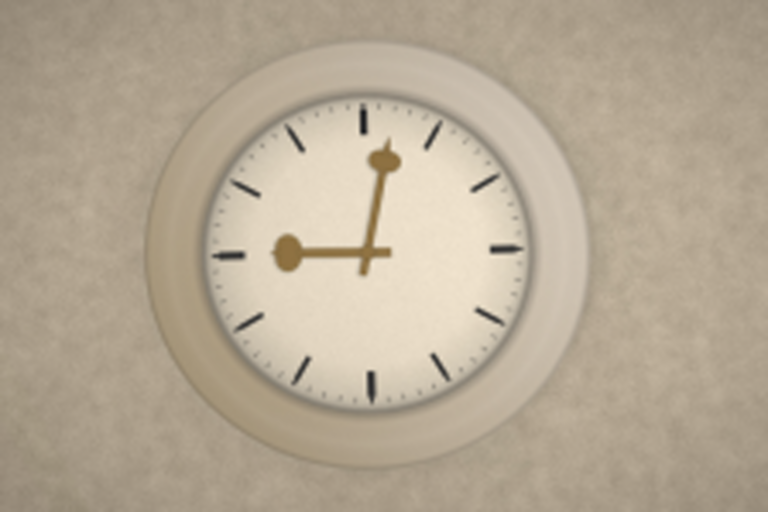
9h02
